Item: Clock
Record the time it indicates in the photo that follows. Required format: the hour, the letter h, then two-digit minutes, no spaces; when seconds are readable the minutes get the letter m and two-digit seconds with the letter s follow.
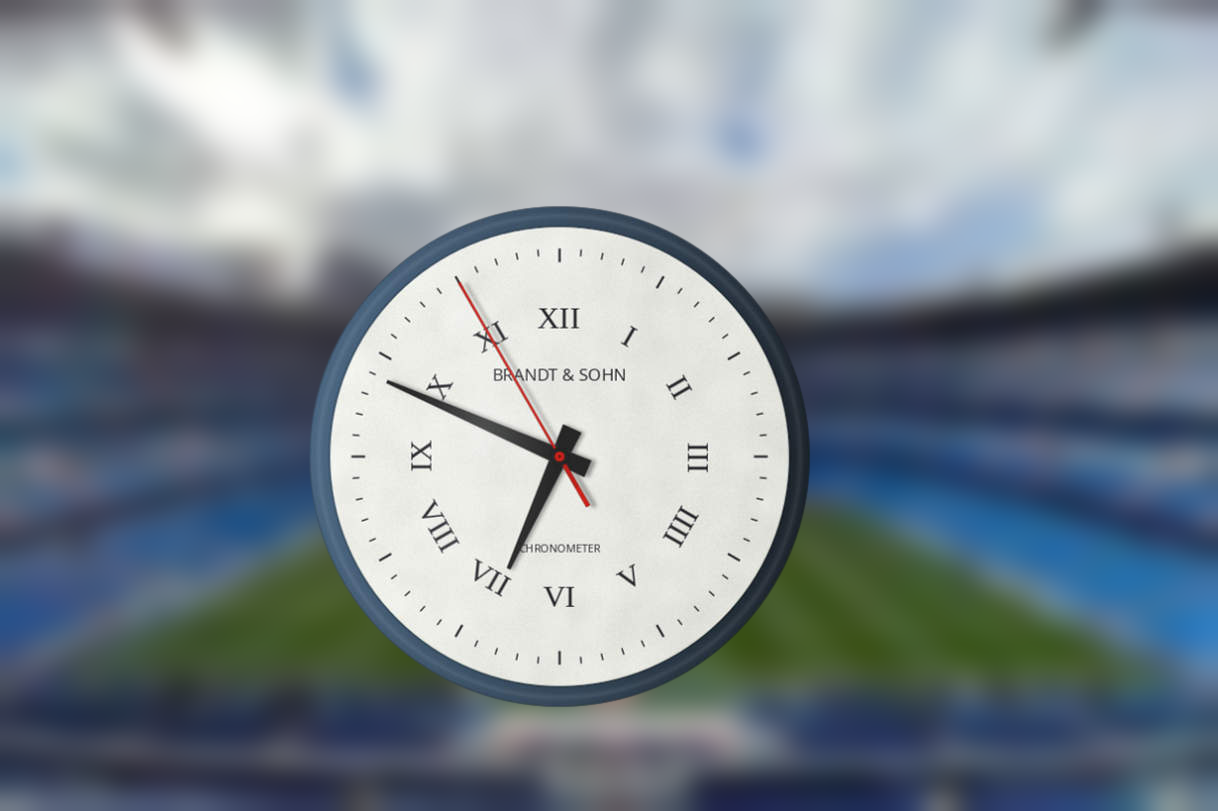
6h48m55s
